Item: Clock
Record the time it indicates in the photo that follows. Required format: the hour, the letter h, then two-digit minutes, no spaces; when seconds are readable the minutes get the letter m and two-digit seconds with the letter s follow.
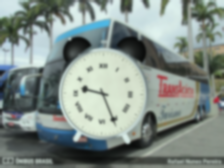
9h26
